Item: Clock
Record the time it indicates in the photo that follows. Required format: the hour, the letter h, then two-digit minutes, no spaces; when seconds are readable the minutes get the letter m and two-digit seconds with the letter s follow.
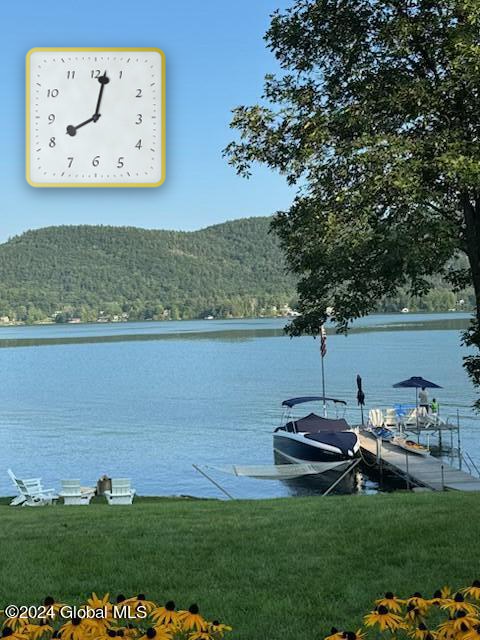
8h02
